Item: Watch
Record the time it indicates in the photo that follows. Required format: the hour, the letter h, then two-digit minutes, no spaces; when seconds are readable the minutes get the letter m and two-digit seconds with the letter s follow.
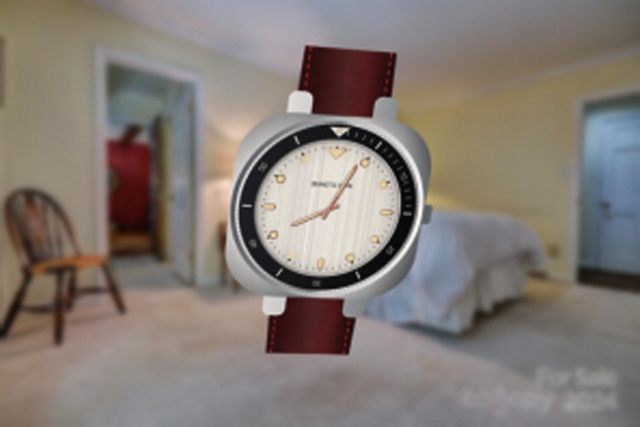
8h04
